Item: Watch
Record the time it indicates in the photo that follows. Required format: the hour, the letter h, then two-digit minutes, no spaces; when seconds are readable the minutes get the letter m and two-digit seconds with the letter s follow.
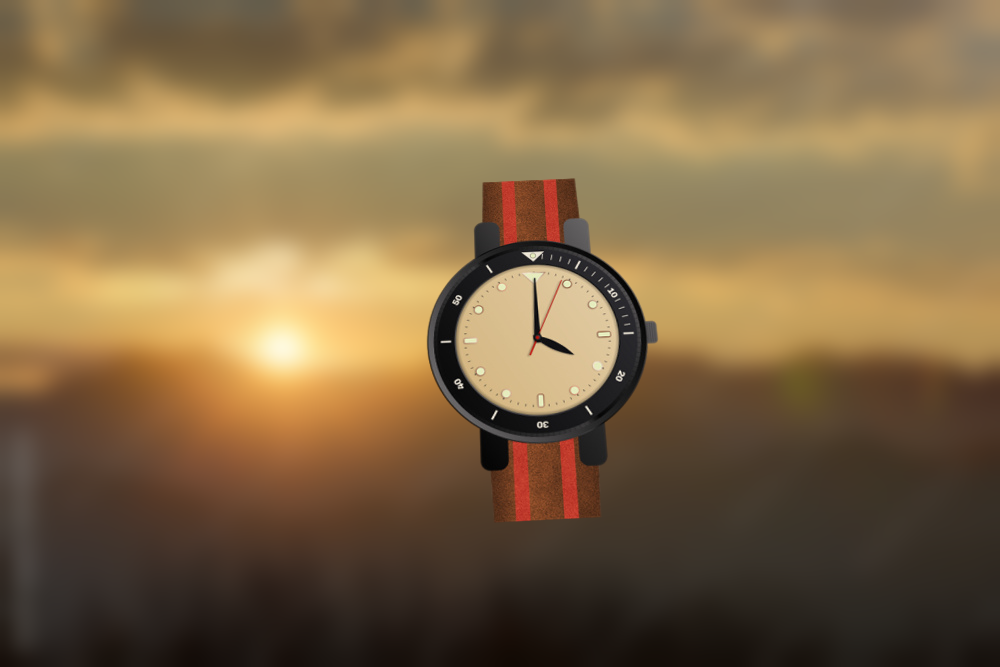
4h00m04s
